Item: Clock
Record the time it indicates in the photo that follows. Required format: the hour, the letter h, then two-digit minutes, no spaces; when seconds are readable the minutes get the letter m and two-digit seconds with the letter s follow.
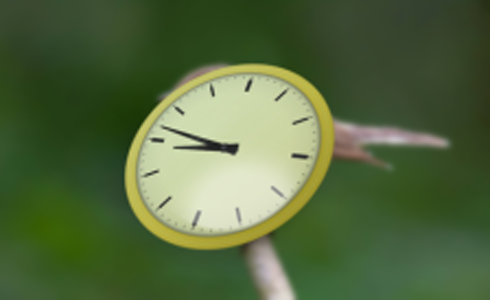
8h47
